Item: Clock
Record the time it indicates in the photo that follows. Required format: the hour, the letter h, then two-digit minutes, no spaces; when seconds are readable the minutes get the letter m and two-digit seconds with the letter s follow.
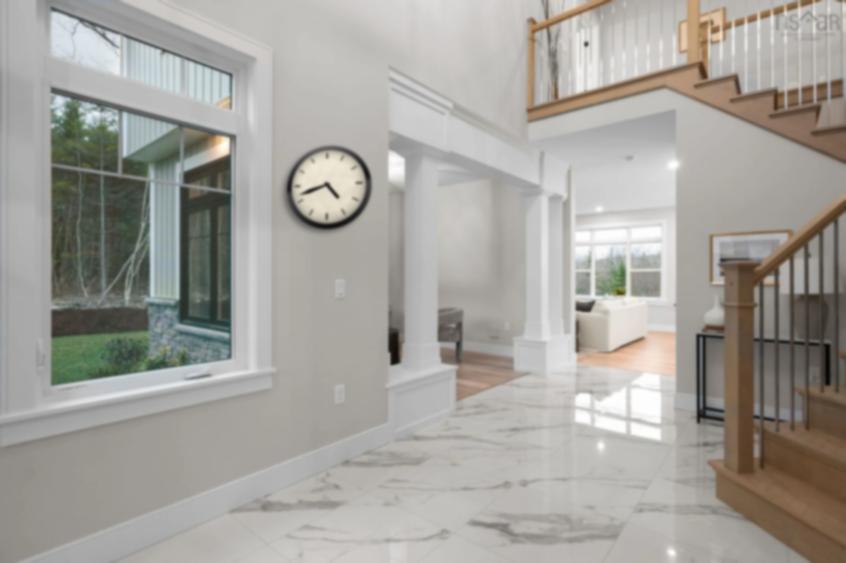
4h42
